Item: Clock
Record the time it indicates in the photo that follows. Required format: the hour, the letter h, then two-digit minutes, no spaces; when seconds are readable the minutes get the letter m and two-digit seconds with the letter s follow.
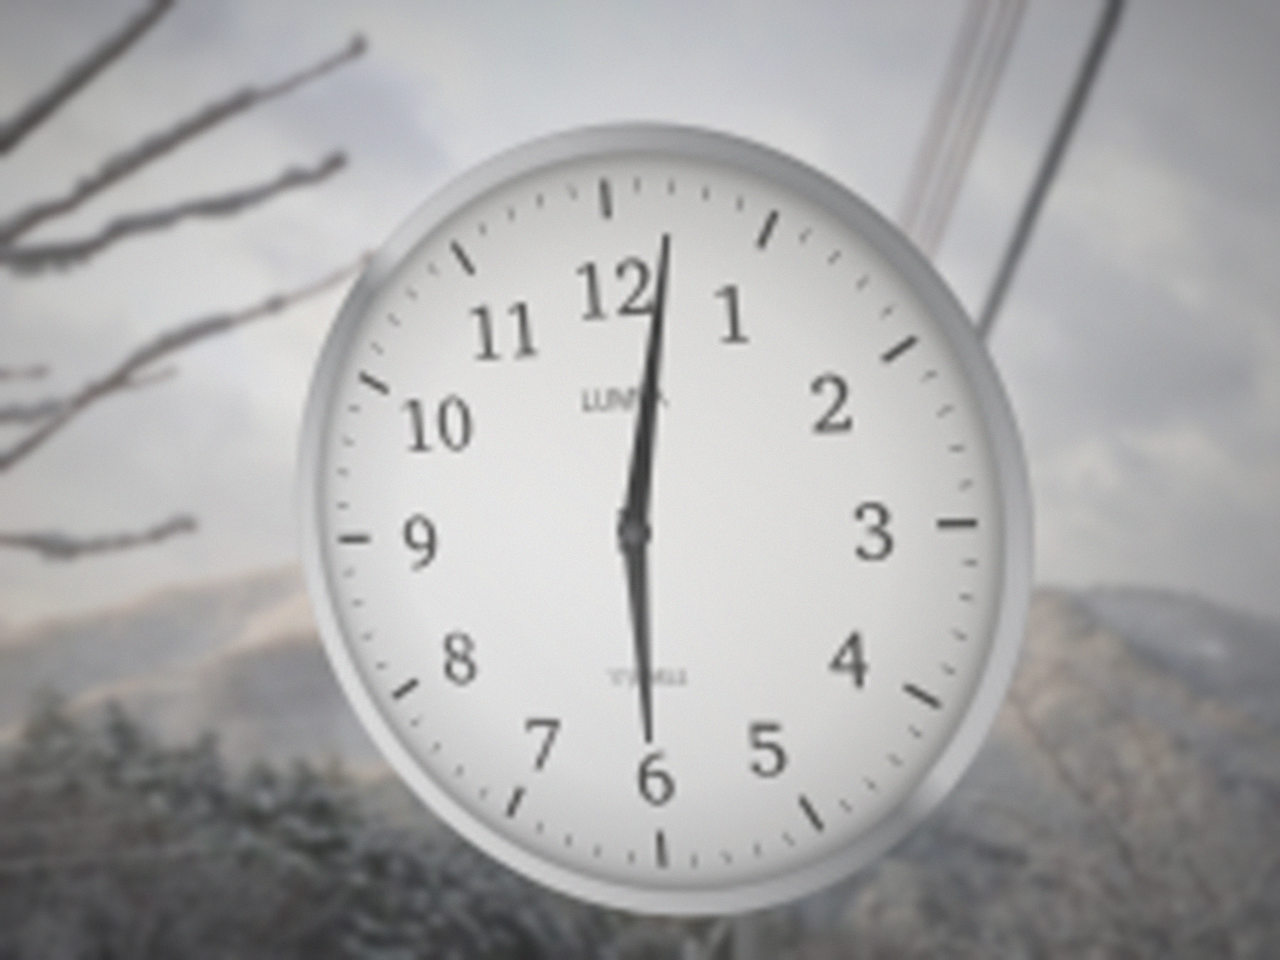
6h02
